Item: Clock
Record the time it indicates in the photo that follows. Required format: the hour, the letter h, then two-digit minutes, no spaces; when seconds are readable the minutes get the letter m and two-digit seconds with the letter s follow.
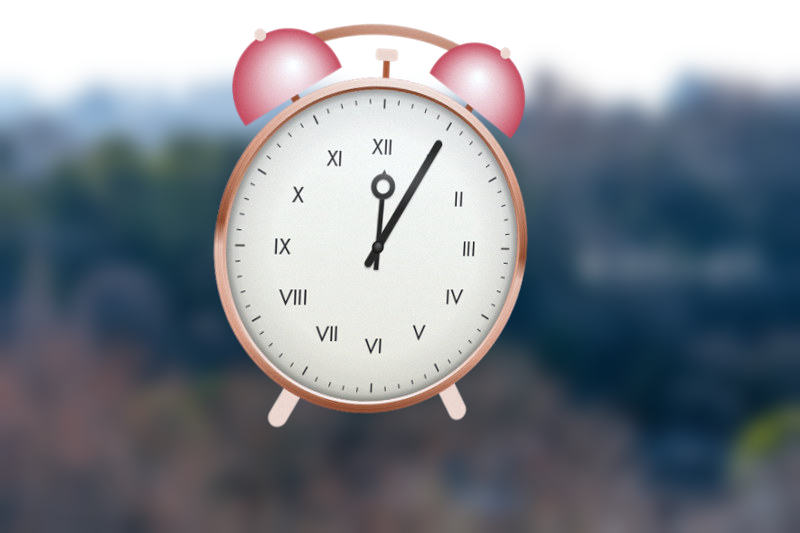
12h05
